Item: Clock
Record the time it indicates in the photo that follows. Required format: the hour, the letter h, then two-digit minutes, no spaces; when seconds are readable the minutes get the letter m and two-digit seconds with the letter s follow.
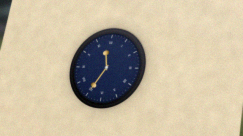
11h35
